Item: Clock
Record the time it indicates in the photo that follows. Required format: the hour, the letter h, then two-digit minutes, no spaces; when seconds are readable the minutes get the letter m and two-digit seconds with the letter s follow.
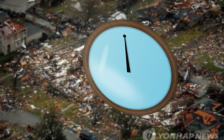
12h00
